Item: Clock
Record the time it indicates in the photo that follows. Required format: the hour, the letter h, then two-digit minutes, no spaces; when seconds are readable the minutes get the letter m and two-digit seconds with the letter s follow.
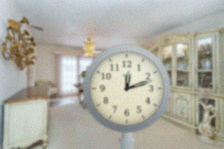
12h12
